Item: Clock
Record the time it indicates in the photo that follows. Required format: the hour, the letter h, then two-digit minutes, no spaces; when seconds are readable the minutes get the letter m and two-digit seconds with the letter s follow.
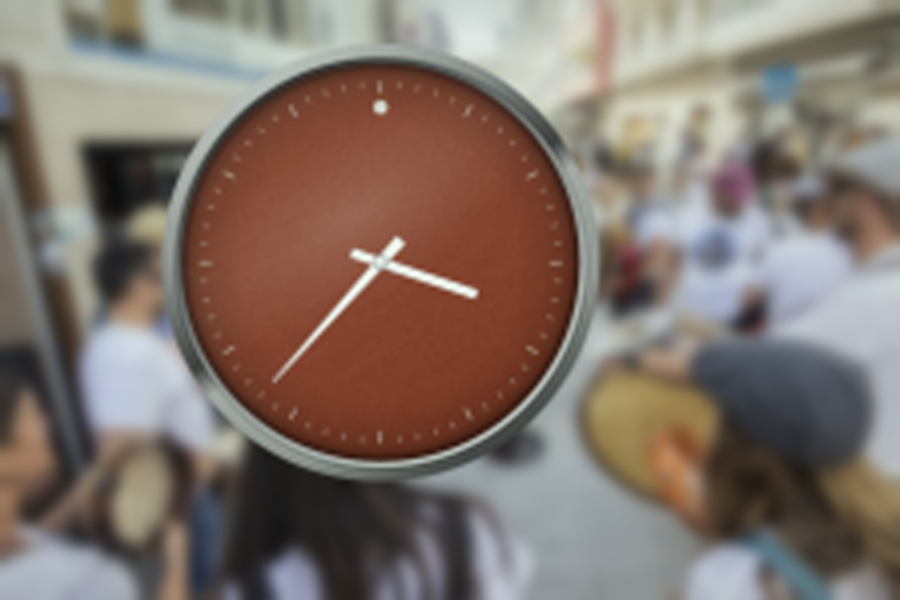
3h37
